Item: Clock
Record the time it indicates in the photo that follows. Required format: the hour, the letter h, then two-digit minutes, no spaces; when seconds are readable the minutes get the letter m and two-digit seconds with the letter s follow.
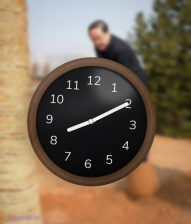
8h10
